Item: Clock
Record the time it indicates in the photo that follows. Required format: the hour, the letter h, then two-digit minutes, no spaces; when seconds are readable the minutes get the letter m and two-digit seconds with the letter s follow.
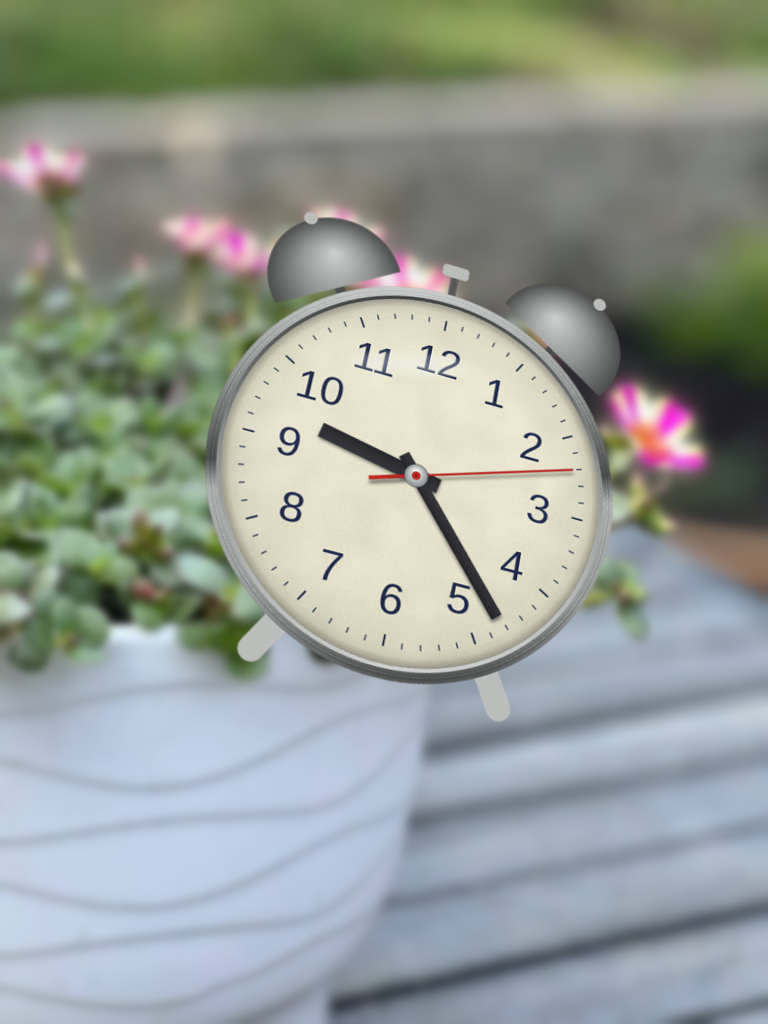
9h23m12s
